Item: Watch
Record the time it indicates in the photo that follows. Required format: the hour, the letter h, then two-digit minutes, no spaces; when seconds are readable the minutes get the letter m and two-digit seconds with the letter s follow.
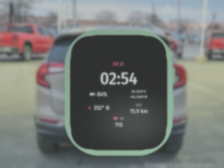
2h54
